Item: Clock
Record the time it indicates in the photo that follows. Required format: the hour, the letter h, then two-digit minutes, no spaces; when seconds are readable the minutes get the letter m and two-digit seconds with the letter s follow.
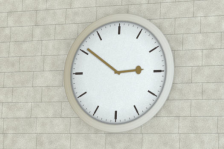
2h51
